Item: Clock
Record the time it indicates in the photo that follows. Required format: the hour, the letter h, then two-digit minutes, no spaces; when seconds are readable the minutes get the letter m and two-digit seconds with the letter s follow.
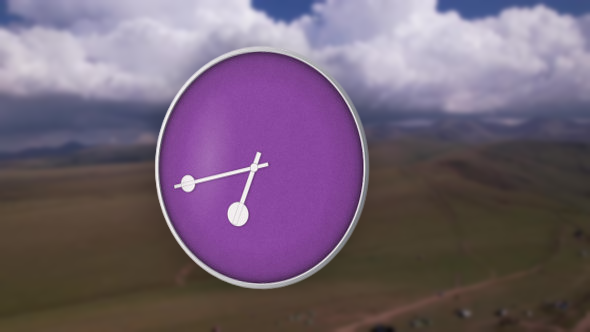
6h43
